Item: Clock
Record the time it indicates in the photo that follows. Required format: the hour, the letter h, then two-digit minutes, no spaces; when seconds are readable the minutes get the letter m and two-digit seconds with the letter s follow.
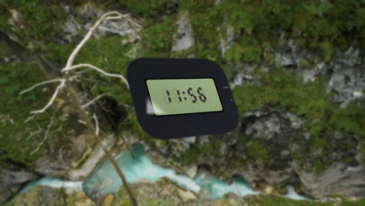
11h56
